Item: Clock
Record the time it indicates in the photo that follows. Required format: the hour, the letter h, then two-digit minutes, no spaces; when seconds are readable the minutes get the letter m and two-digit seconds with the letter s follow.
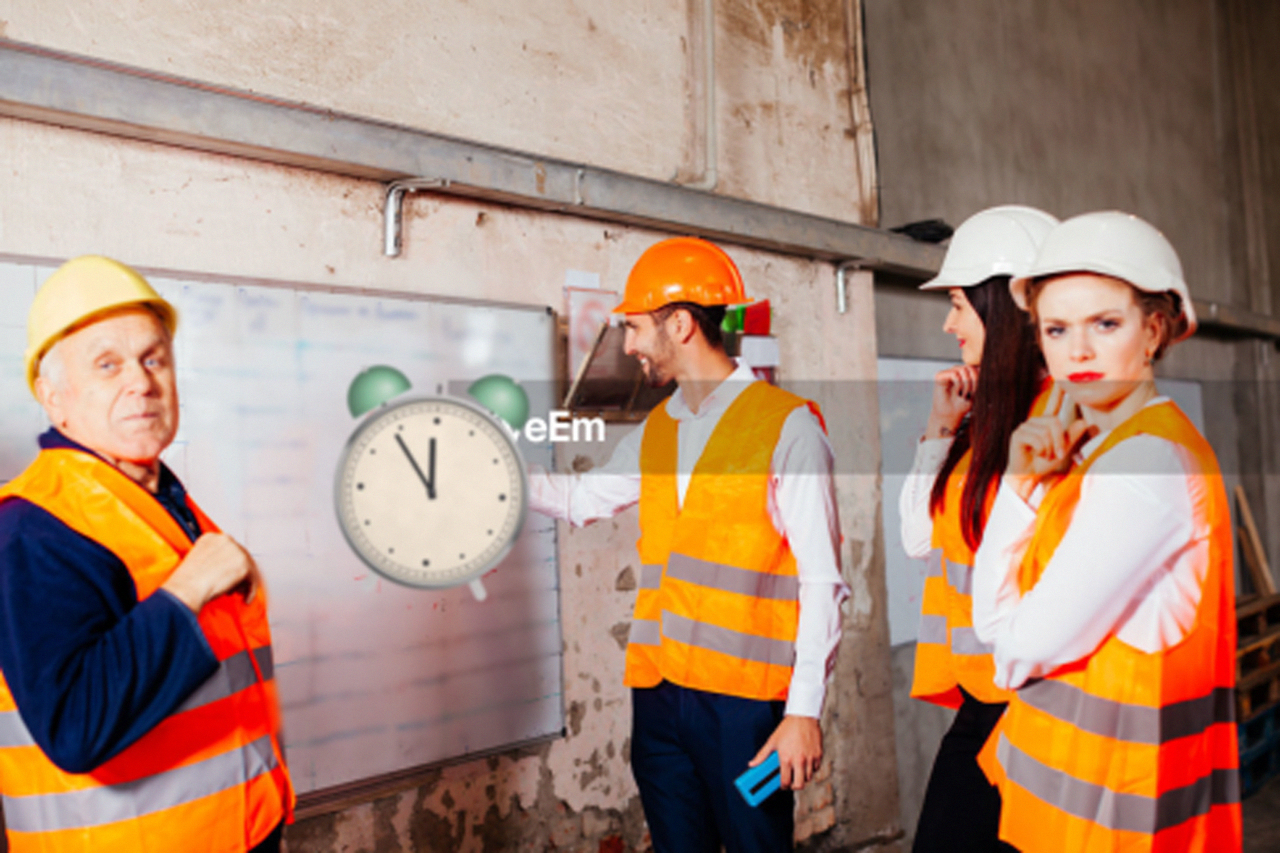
11h54
